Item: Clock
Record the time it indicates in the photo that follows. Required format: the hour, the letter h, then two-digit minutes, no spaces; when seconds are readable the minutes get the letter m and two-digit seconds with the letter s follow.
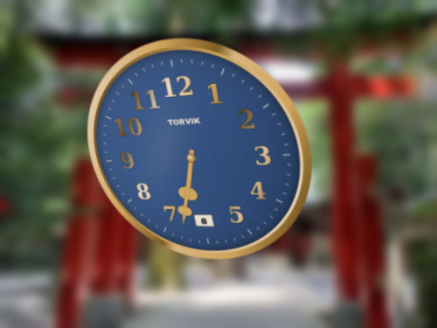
6h33
